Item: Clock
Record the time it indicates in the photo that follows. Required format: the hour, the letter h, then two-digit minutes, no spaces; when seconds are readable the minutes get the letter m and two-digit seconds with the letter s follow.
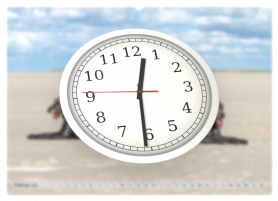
12h30m46s
